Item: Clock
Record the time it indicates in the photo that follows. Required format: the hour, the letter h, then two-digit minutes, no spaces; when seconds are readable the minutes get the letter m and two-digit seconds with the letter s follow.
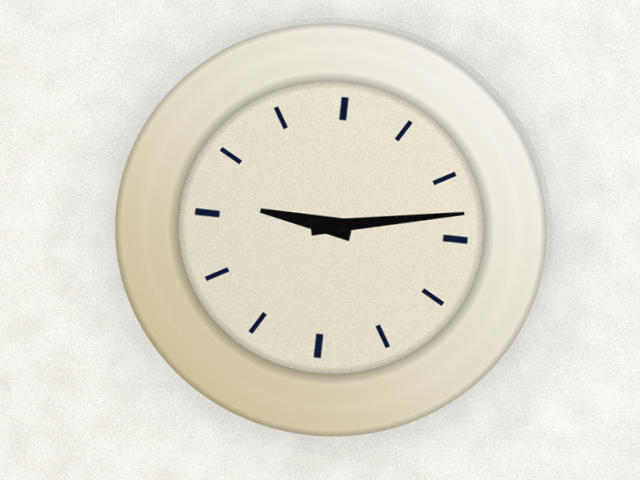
9h13
